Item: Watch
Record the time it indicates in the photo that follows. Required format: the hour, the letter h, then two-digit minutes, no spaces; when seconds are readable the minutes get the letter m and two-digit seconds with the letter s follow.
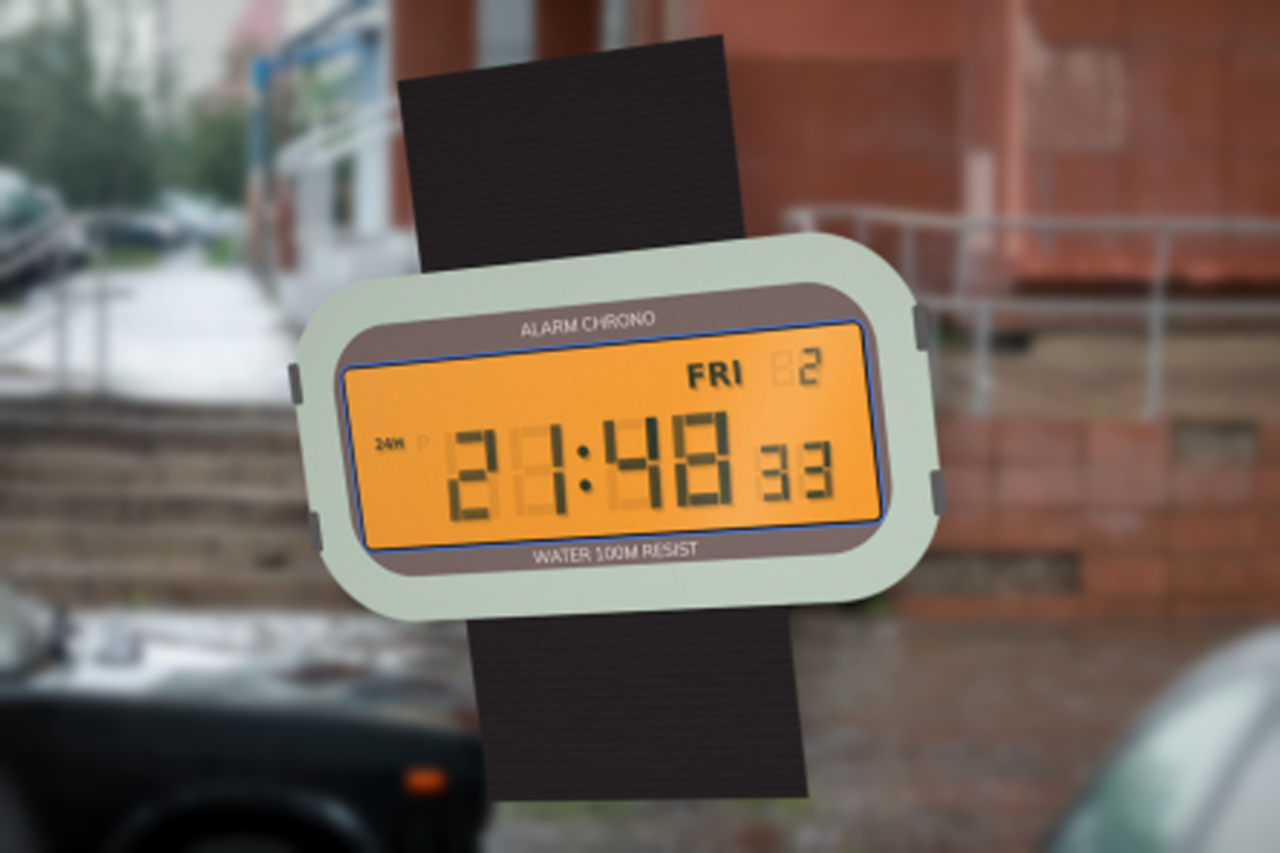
21h48m33s
